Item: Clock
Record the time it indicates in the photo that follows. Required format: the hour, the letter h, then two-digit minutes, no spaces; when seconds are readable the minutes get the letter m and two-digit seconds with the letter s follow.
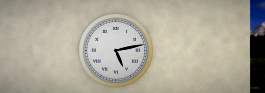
5h13
